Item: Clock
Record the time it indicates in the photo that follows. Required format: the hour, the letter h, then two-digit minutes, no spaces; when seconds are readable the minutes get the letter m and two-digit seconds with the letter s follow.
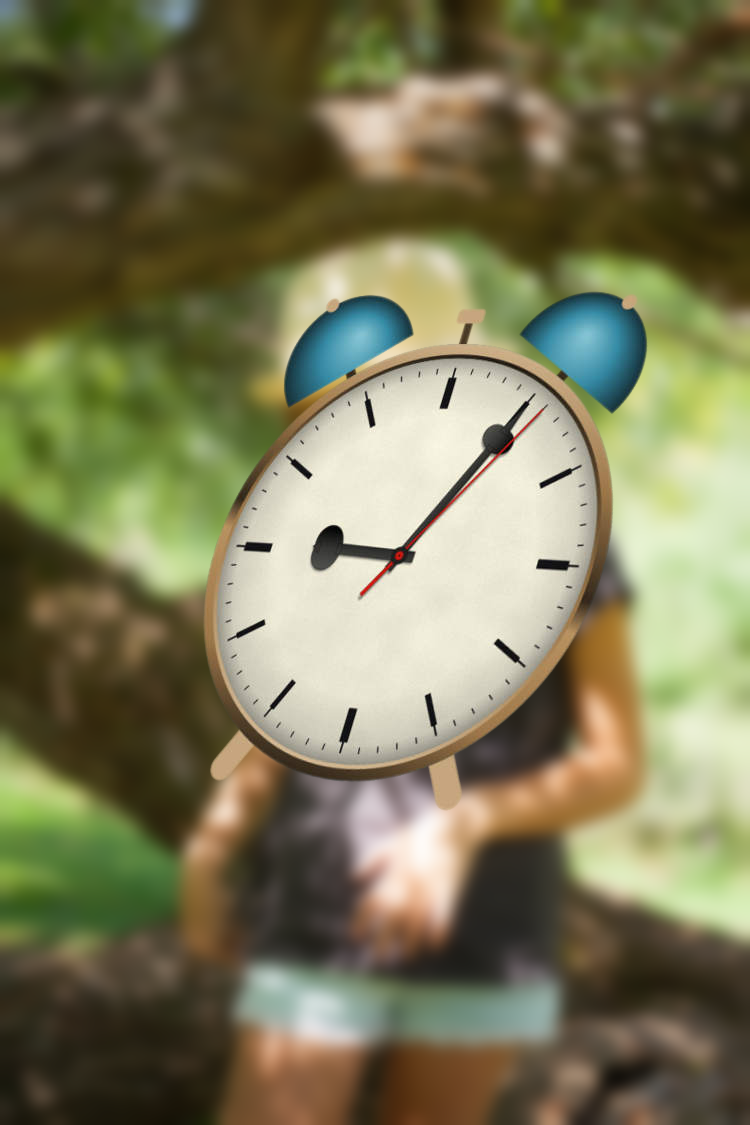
9h05m06s
